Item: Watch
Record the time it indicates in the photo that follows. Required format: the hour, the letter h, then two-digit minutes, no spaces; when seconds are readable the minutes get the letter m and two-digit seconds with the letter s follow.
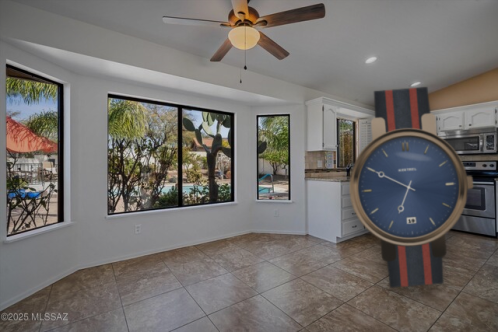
6h50
